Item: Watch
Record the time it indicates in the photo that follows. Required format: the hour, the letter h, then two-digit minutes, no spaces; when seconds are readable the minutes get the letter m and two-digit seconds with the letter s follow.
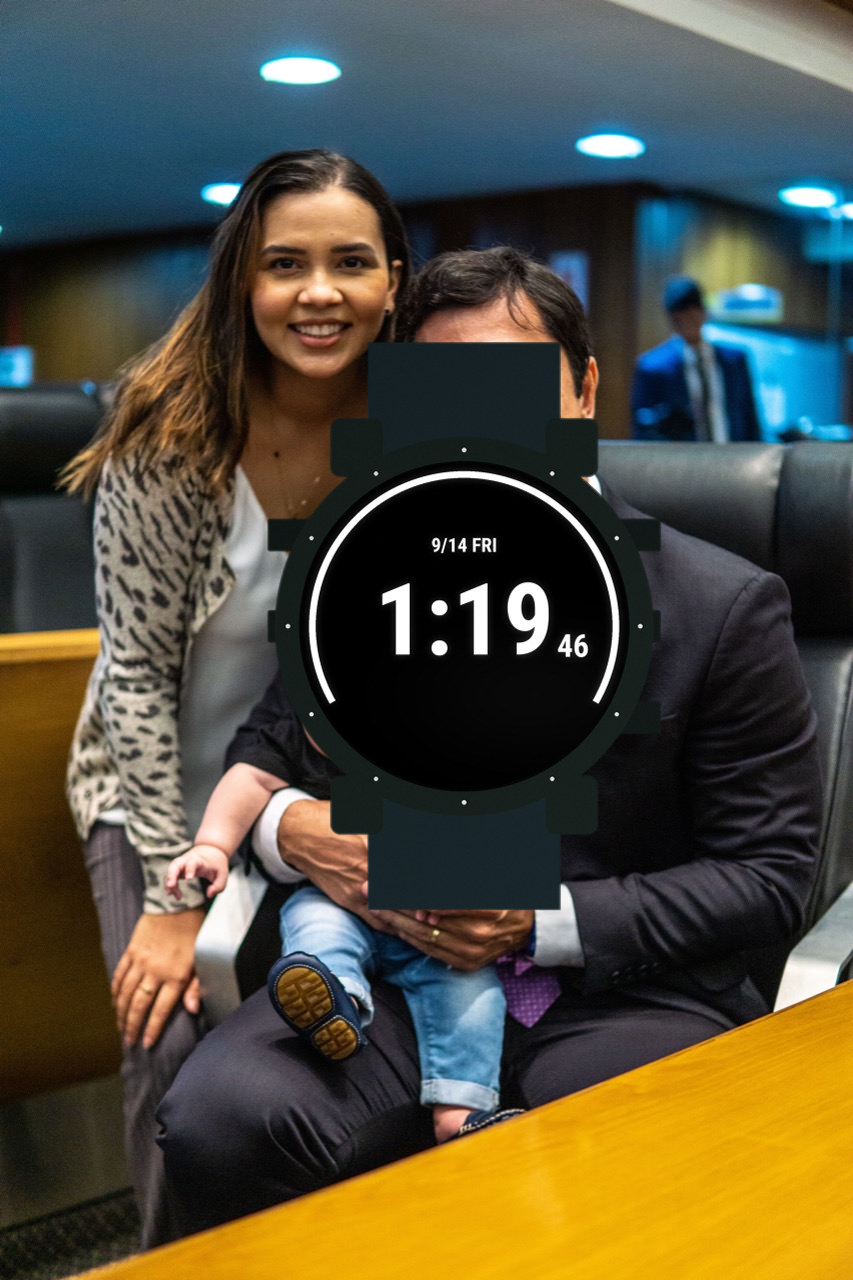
1h19m46s
